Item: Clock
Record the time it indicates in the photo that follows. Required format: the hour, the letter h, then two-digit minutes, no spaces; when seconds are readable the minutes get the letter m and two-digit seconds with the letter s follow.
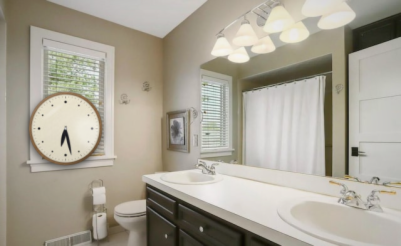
6h28
